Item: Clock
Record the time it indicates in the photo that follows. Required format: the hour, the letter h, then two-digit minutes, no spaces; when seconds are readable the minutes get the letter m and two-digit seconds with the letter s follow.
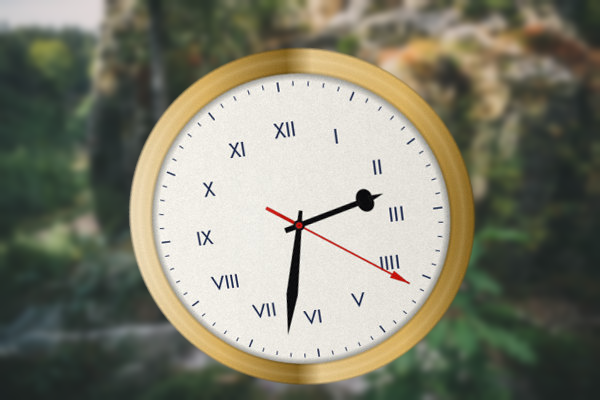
2h32m21s
